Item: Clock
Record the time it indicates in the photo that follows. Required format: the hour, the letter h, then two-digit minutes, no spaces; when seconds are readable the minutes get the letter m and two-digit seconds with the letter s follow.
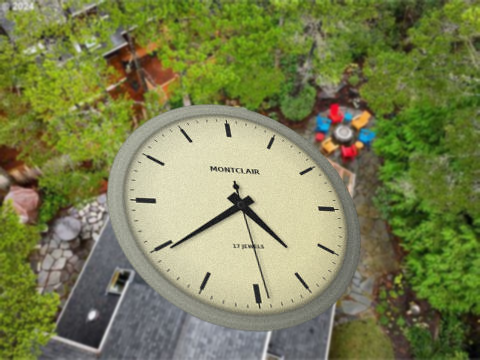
4h39m29s
